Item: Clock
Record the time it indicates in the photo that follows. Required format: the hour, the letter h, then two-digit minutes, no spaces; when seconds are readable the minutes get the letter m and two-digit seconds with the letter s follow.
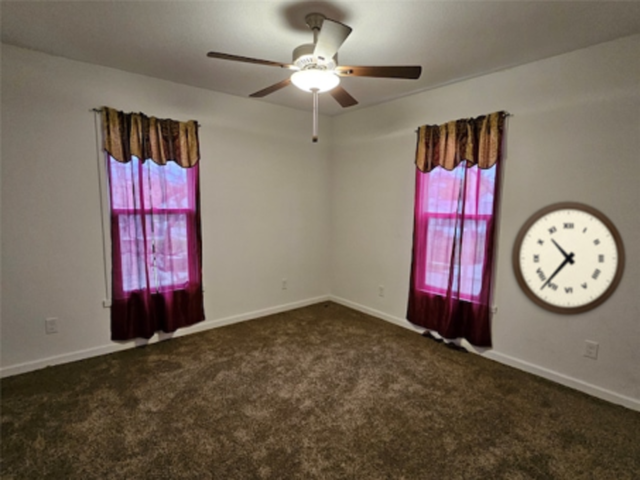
10h37
